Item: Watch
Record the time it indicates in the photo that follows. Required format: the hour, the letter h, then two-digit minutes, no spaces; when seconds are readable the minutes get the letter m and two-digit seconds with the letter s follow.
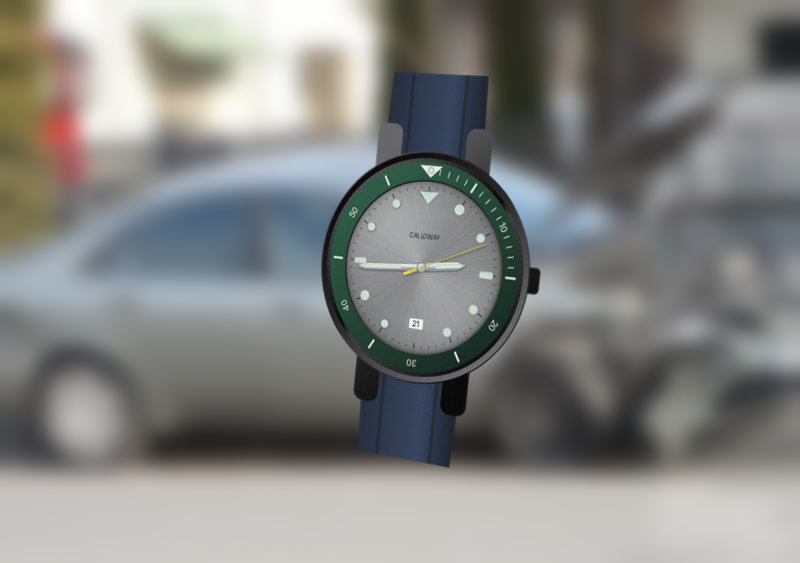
2h44m11s
